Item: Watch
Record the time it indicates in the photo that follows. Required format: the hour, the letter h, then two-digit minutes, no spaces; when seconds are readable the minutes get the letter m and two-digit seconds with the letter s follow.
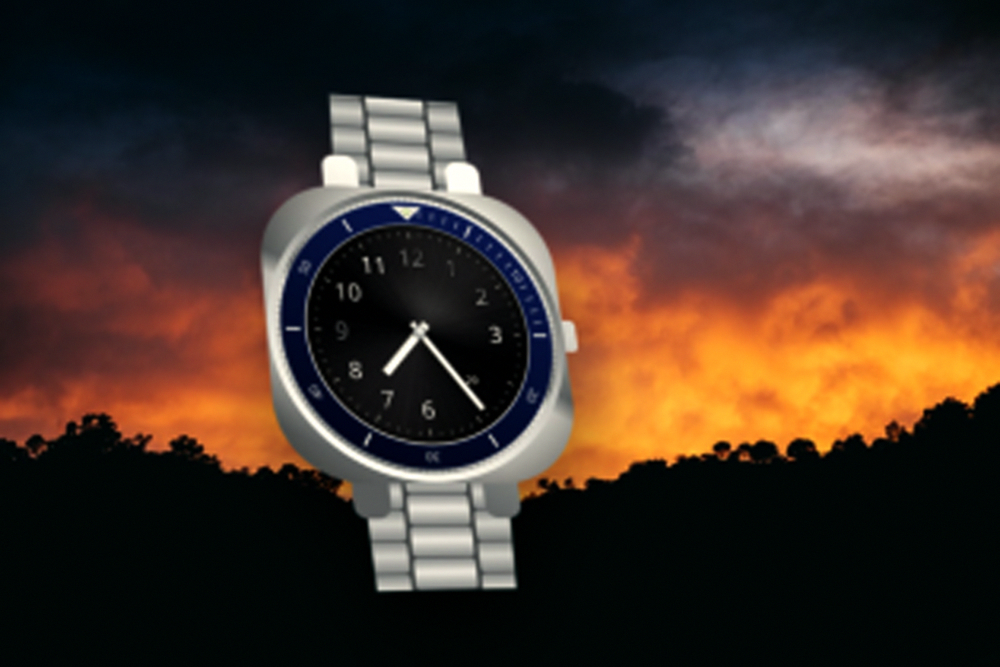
7h24
